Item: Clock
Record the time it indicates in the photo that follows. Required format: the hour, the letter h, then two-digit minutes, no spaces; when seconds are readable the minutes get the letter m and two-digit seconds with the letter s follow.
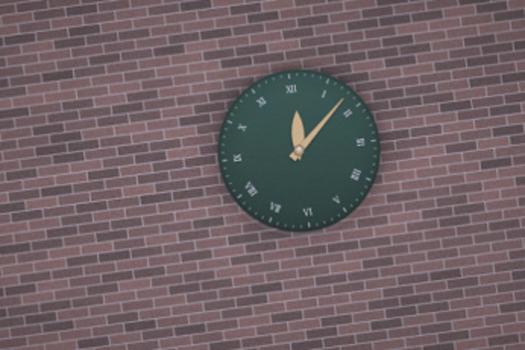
12h08
